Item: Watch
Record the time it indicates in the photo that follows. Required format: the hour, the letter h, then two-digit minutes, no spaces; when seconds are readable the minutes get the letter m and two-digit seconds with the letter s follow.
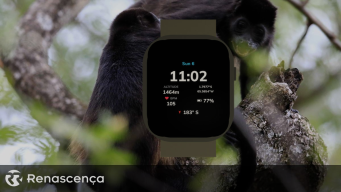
11h02
